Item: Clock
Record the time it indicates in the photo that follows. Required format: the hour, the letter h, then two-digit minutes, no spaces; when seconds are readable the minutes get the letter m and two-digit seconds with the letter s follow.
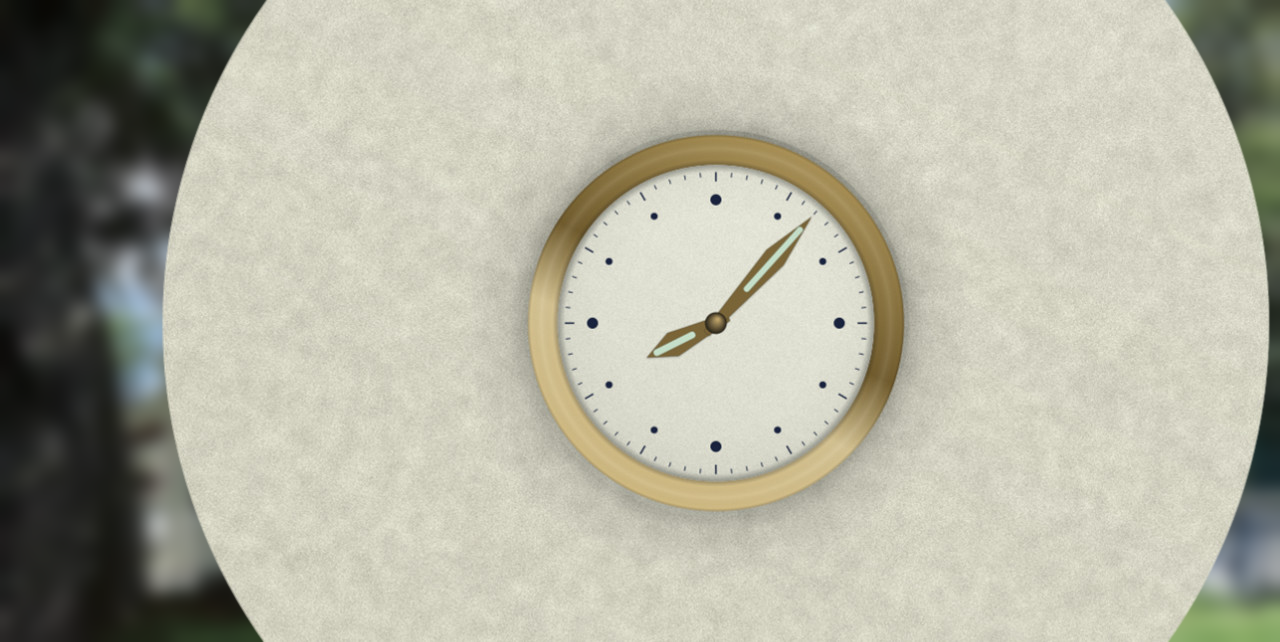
8h07
